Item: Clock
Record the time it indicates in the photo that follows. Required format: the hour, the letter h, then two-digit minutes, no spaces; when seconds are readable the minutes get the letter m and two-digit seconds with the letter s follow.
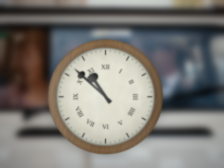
10h52
